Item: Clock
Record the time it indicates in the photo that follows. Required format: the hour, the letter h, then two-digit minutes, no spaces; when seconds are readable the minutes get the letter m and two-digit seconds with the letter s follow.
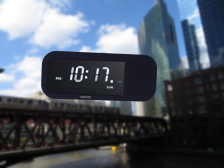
10h17
